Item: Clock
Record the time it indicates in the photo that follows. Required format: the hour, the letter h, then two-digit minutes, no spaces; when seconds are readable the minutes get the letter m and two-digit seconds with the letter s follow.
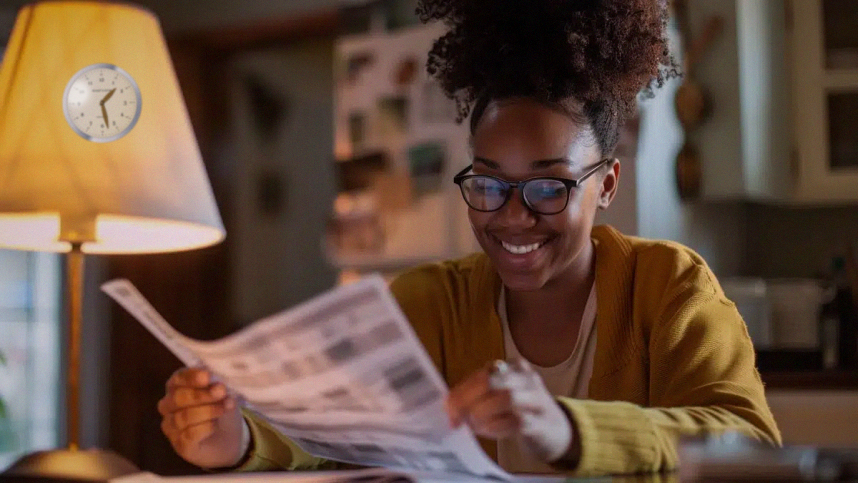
1h28
